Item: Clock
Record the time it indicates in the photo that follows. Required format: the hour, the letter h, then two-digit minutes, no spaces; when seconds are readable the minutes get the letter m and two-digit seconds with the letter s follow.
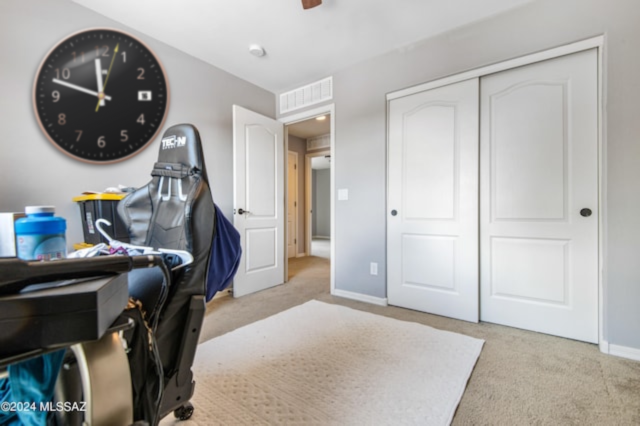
11h48m03s
